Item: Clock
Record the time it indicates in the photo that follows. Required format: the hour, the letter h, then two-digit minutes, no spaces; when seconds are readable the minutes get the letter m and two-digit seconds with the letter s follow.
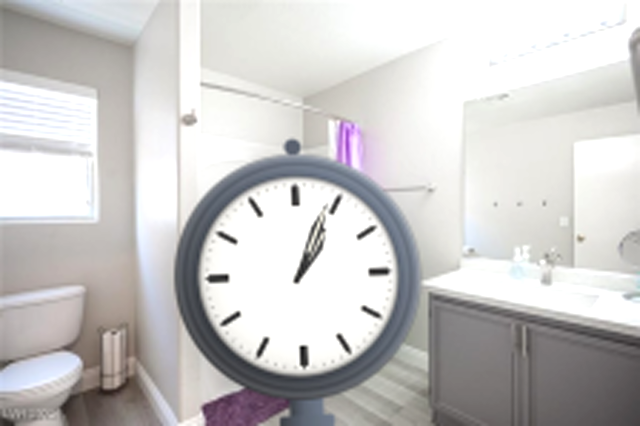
1h04
